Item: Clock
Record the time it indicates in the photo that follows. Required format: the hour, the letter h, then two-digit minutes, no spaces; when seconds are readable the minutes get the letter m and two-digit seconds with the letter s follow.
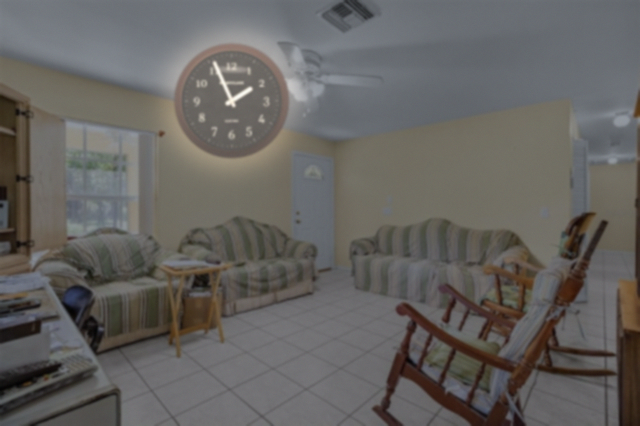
1h56
